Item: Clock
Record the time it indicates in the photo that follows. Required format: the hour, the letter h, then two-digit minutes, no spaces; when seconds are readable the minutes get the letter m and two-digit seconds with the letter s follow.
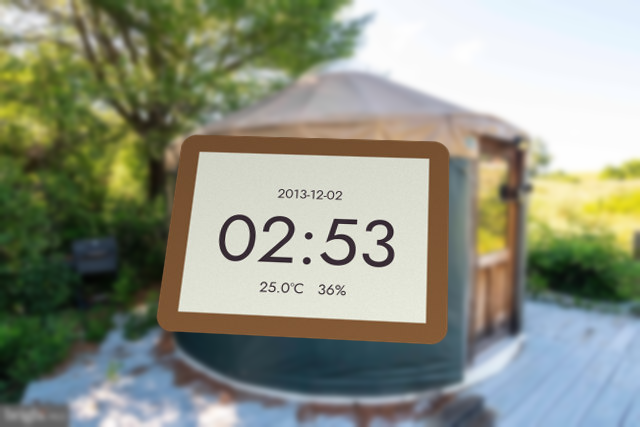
2h53
